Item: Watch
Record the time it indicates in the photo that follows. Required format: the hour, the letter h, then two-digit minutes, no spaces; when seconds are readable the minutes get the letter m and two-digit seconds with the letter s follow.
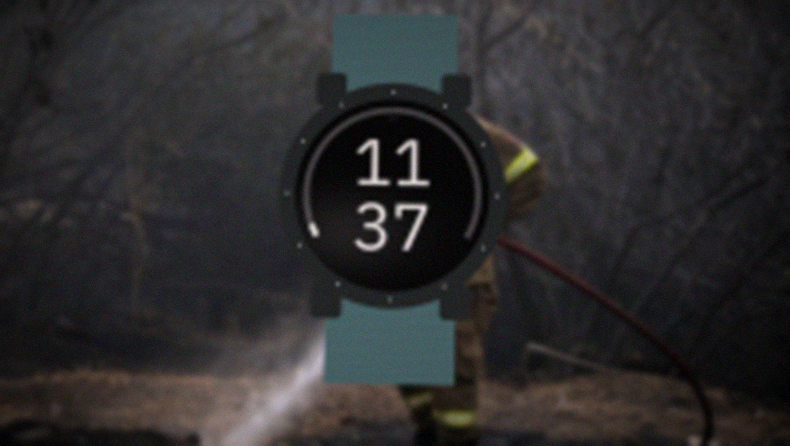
11h37
